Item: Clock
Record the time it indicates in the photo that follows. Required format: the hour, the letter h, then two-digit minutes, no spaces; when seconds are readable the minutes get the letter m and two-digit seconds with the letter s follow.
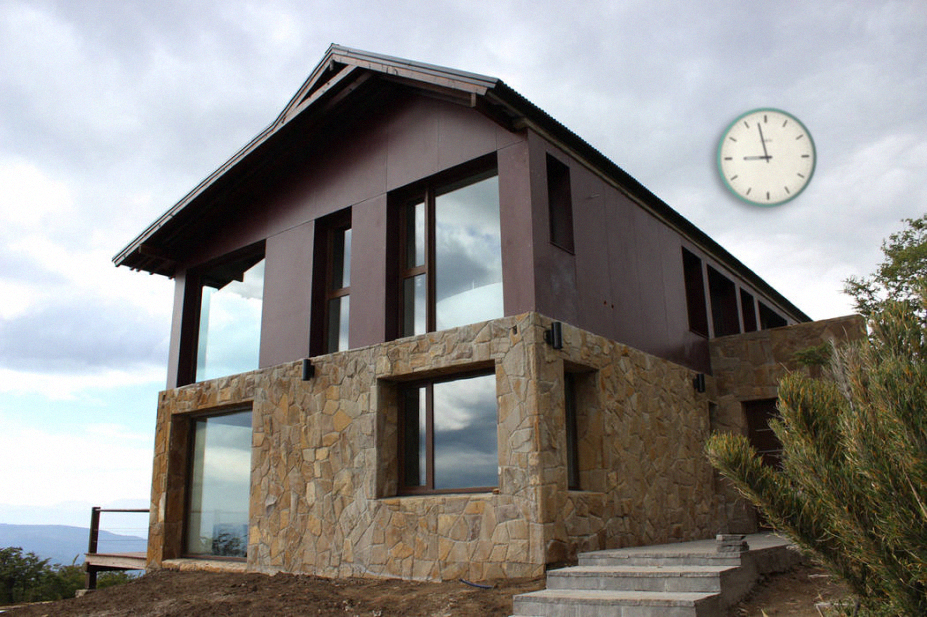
8h58
